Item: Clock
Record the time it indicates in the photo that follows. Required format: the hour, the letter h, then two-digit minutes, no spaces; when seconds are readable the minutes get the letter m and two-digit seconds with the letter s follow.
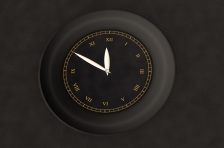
11h50
